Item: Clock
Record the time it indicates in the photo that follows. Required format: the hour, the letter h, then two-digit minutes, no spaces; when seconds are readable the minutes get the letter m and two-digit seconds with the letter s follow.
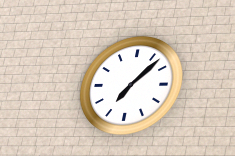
7h07
